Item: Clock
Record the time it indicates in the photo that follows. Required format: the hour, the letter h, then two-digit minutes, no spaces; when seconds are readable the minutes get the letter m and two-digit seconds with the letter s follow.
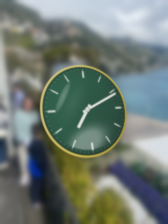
7h11
